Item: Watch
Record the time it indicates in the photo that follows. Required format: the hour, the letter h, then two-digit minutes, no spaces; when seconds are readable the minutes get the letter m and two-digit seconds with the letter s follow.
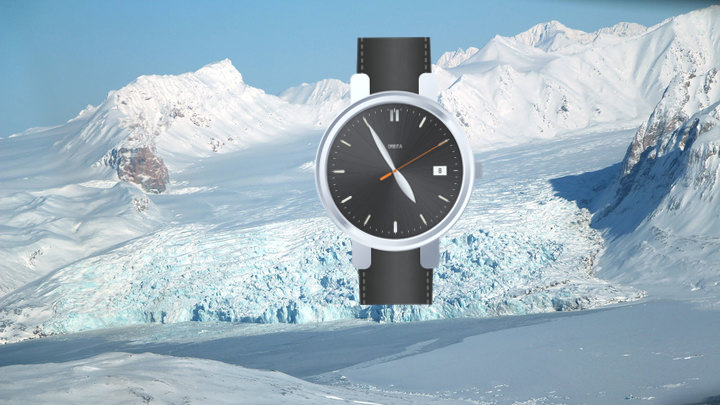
4h55m10s
